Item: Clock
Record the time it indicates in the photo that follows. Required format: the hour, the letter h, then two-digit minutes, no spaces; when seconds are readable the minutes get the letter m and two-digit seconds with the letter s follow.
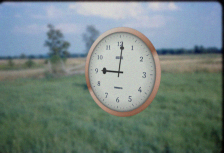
9h01
